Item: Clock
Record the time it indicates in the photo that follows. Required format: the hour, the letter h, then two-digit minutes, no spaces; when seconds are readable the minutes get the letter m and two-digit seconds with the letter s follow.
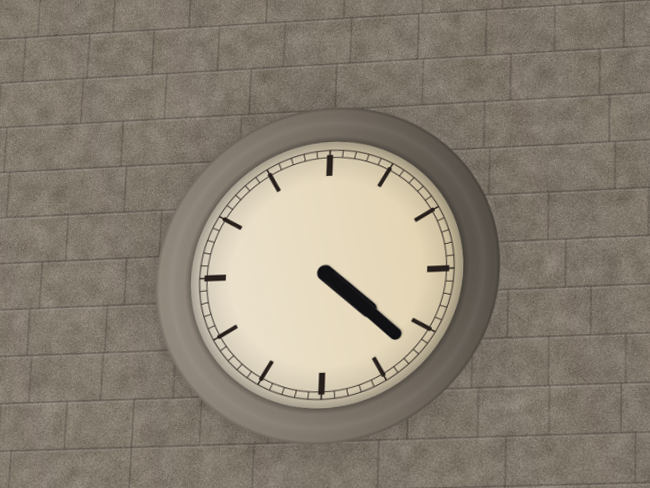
4h22
